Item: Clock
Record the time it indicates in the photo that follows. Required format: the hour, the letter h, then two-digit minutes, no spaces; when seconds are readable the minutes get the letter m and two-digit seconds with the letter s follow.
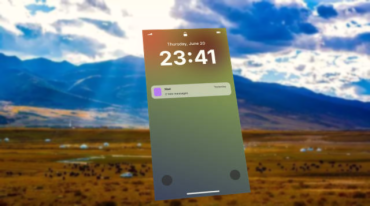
23h41
